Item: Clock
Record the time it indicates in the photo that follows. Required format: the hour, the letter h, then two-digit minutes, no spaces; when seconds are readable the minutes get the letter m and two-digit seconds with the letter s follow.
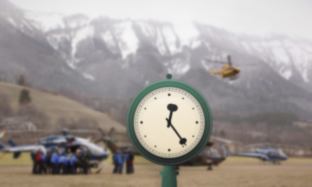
12h24
